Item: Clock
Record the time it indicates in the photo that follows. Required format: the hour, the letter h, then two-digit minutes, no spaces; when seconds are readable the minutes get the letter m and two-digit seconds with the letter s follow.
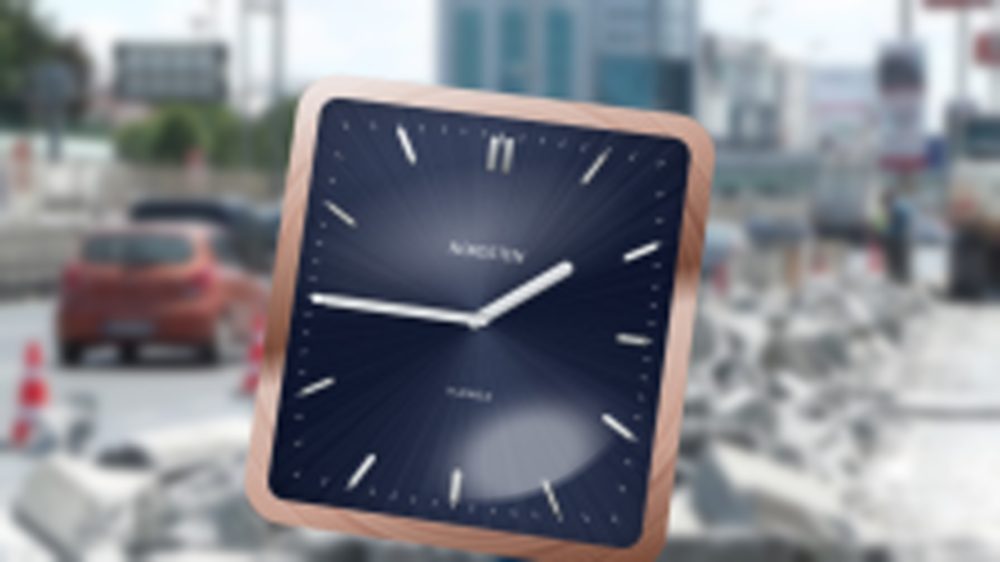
1h45
